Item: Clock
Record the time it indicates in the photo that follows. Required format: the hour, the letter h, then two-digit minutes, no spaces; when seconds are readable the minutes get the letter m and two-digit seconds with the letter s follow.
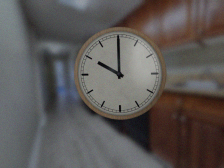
10h00
